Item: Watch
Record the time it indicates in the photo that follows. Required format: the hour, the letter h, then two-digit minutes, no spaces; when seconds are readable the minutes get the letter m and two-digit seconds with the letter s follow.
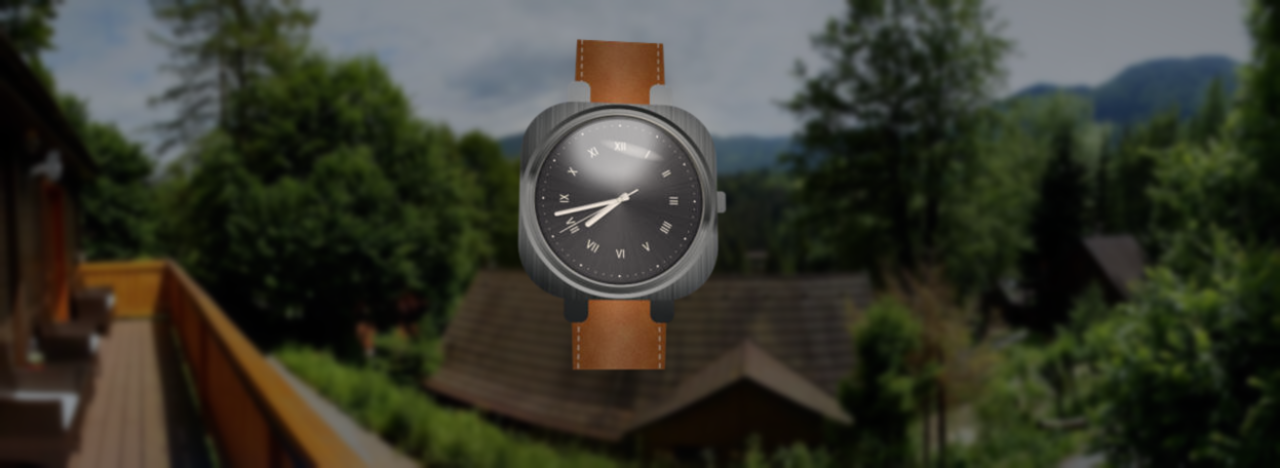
7h42m40s
